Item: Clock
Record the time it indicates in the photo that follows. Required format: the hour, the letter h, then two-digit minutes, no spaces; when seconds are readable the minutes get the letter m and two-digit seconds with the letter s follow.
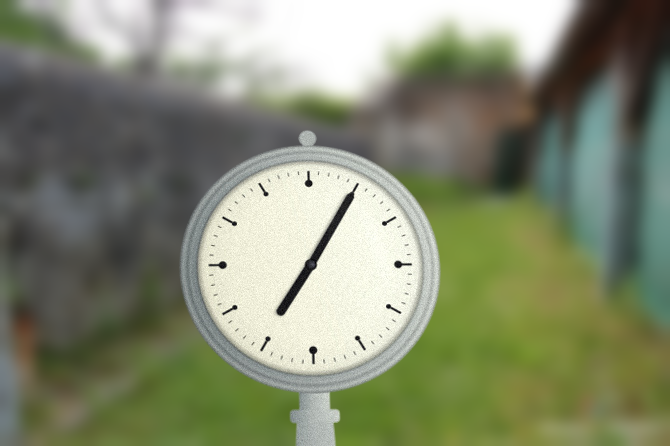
7h05
